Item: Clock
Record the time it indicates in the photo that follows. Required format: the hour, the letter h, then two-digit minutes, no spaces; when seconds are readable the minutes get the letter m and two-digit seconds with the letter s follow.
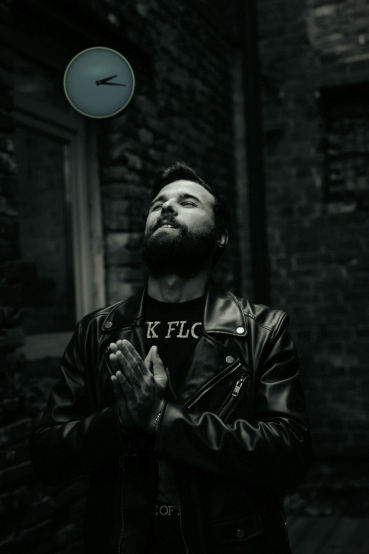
2h16
